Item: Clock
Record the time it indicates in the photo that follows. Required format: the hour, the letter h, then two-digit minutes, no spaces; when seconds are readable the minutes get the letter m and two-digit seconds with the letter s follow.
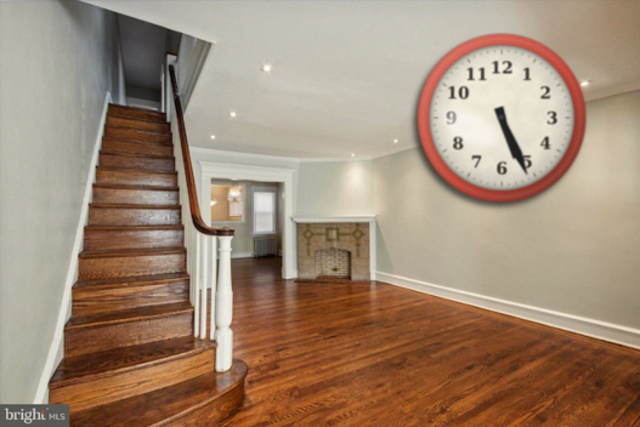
5h26
